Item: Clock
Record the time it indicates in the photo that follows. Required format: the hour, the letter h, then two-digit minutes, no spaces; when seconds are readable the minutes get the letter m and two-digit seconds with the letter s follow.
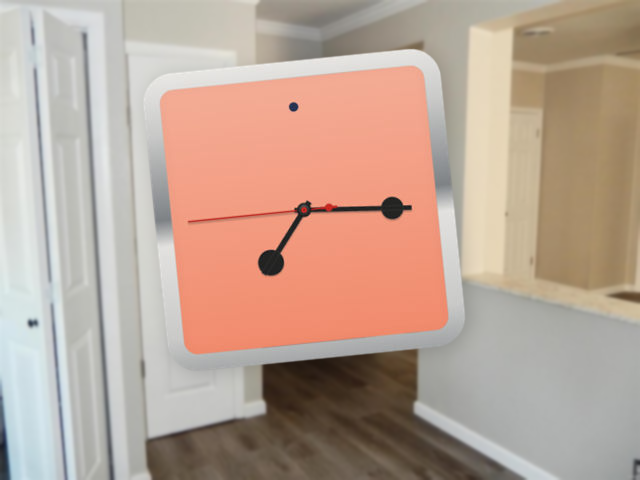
7h15m45s
